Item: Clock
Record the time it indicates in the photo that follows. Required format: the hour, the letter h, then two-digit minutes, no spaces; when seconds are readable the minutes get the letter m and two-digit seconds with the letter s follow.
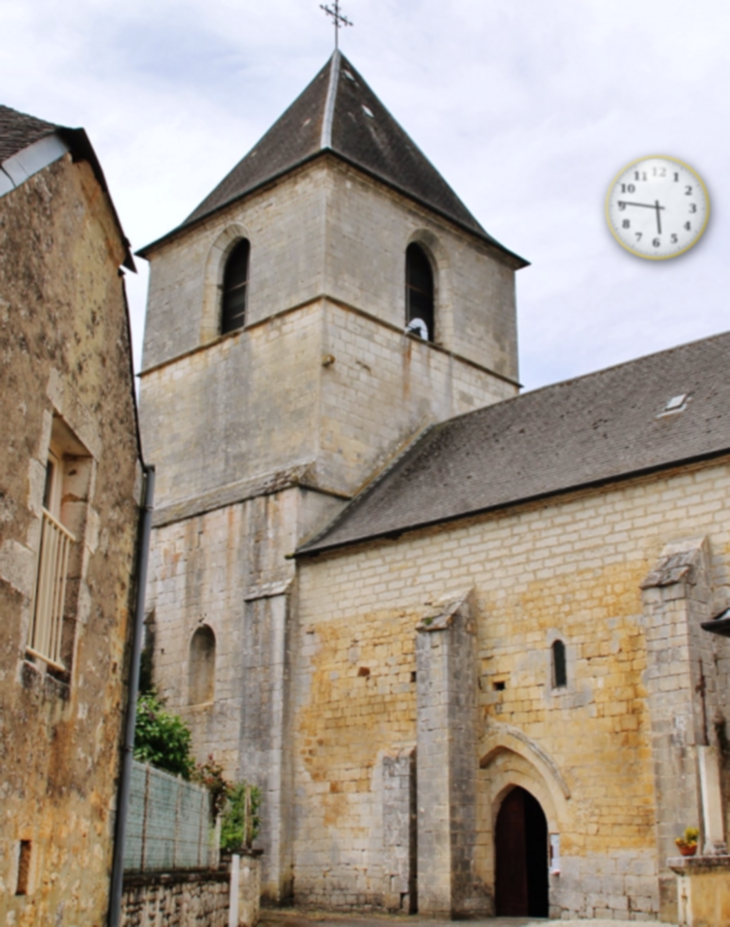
5h46
